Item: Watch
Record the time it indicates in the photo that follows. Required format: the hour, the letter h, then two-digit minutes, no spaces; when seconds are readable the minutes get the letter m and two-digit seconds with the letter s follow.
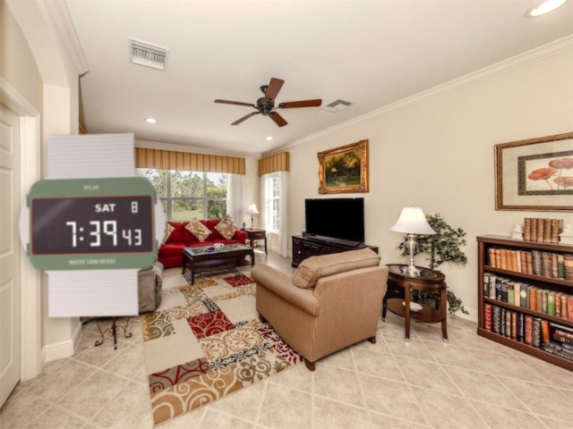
7h39m43s
